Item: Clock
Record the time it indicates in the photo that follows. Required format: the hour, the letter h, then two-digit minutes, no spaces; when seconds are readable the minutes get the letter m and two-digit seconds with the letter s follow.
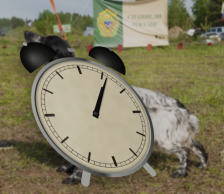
1h06
